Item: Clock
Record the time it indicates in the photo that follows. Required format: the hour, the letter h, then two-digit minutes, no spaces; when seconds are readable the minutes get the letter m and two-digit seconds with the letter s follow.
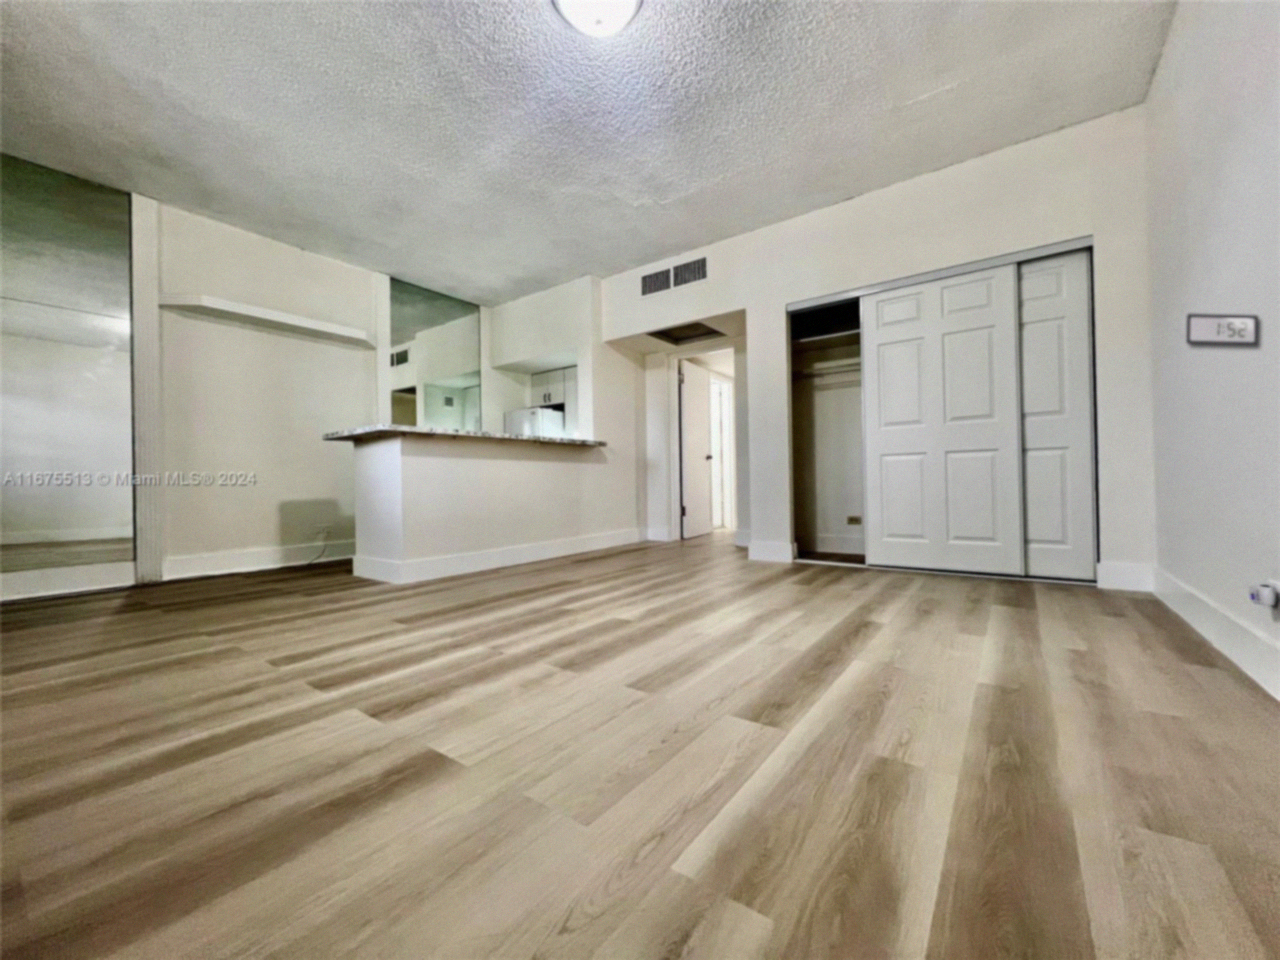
1h52
